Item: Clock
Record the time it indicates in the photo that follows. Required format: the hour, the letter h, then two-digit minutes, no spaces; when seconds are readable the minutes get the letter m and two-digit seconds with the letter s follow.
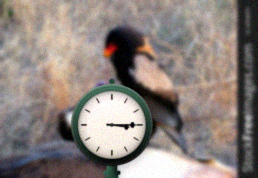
3h15
